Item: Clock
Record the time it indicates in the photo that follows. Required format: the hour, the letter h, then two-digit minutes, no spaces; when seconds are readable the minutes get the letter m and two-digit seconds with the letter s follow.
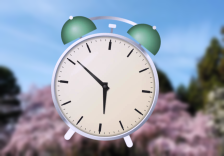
5h51
